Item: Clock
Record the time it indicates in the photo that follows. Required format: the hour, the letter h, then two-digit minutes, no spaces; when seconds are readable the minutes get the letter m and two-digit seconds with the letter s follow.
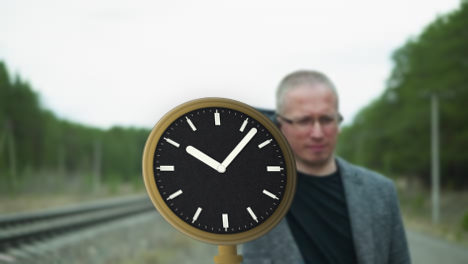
10h07
